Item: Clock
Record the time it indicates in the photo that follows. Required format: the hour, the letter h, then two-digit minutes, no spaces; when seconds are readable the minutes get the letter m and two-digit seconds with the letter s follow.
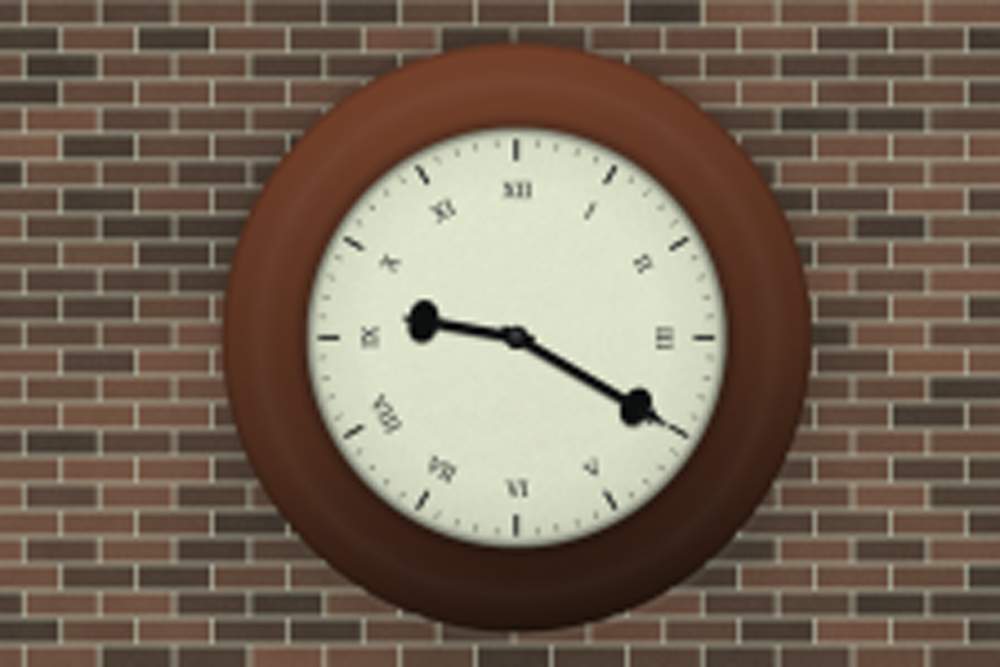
9h20
